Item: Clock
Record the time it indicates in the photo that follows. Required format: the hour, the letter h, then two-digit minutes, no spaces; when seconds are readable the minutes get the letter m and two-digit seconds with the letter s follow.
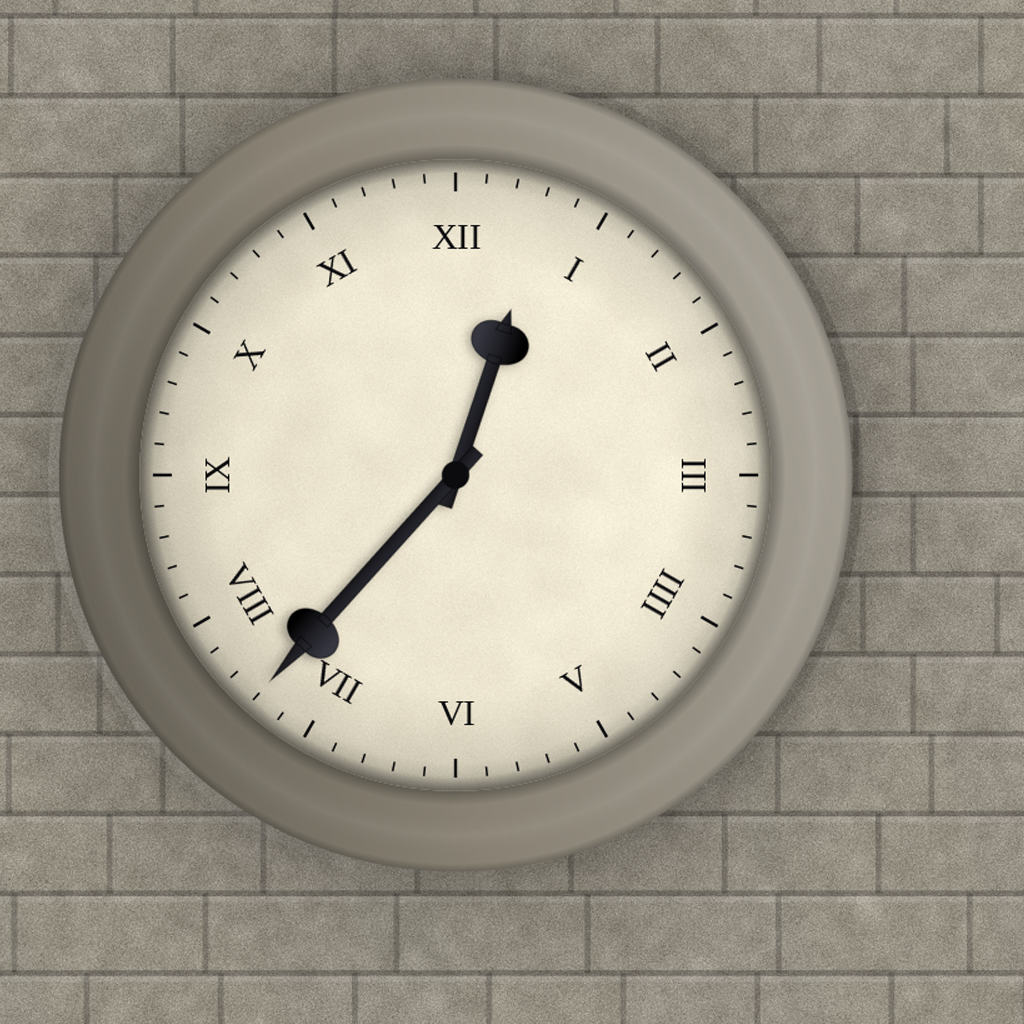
12h37
